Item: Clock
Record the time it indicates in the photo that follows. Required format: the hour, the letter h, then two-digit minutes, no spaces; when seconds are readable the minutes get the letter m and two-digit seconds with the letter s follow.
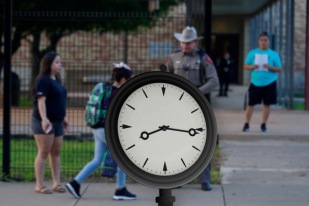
8h16
